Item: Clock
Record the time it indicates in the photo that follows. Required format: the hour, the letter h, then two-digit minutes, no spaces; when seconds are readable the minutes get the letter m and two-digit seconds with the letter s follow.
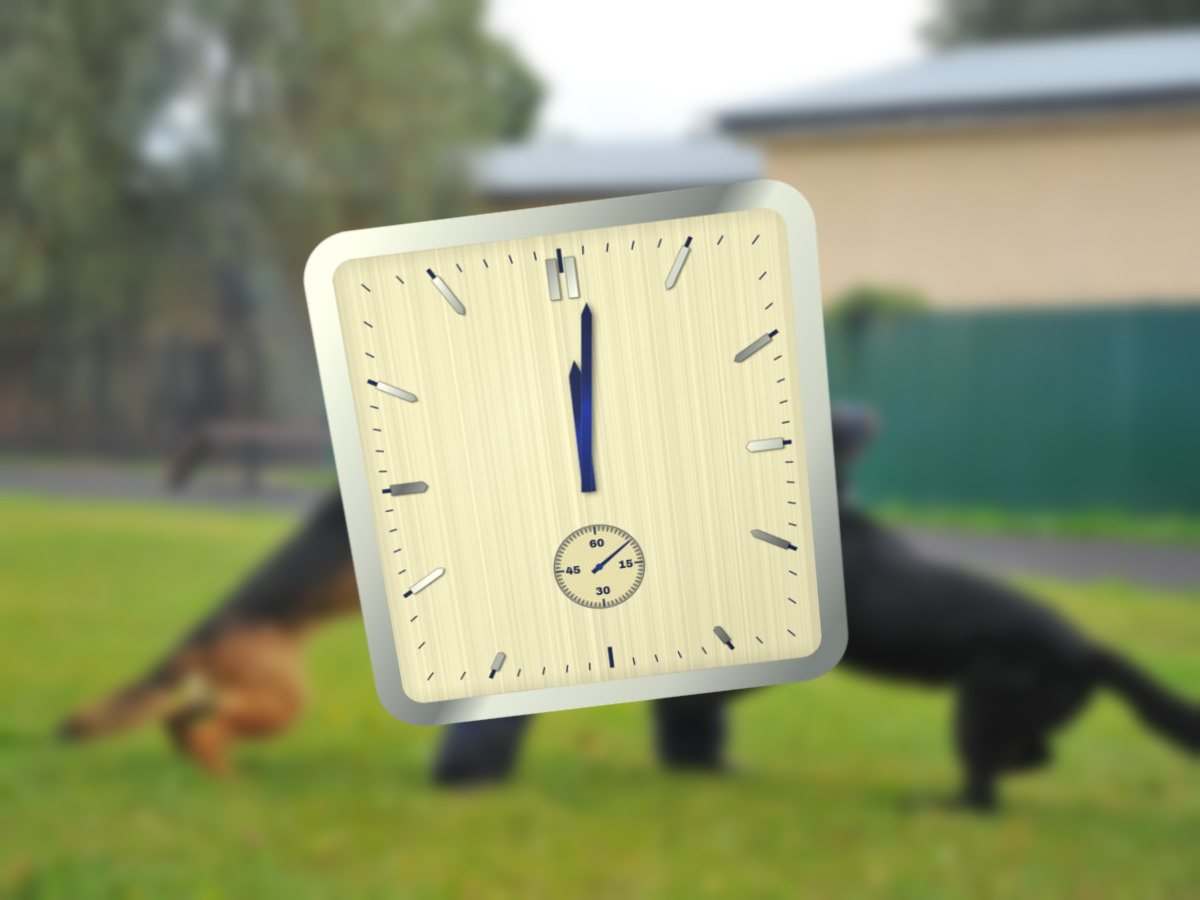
12h01m09s
